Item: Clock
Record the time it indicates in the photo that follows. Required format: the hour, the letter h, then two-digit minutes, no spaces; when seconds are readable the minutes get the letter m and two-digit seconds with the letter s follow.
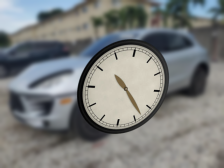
10h23
